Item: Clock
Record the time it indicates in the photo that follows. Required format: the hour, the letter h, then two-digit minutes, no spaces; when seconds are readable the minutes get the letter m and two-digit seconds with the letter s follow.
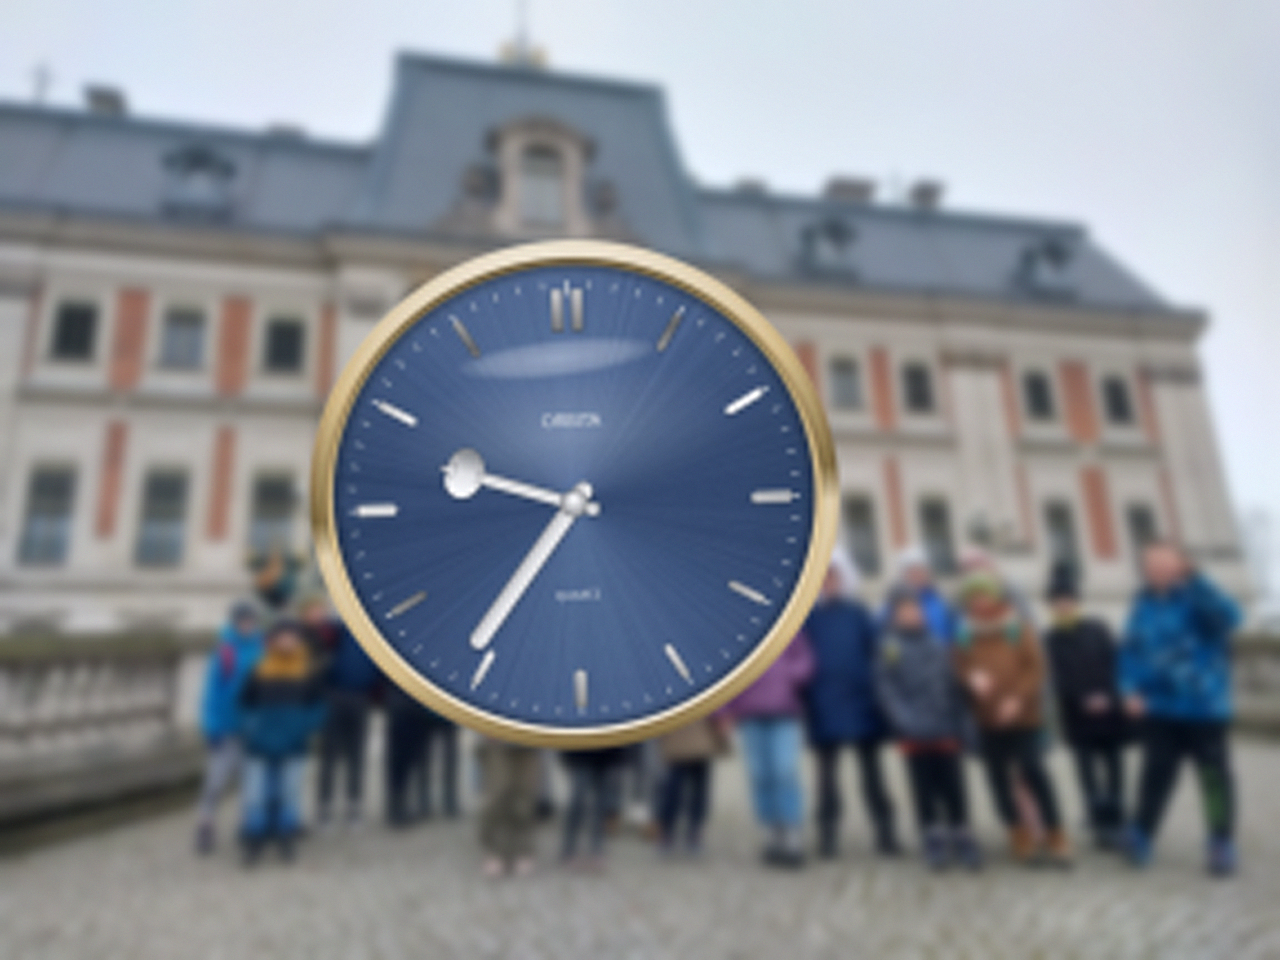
9h36
